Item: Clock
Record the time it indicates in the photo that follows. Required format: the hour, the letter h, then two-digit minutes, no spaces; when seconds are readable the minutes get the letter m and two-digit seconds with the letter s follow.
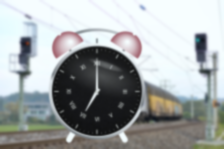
7h00
